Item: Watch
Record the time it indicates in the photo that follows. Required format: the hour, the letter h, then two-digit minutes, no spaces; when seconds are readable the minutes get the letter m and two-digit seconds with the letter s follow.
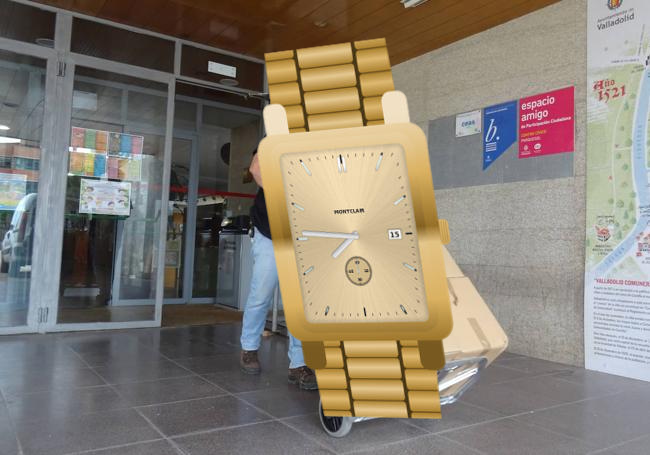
7h46
